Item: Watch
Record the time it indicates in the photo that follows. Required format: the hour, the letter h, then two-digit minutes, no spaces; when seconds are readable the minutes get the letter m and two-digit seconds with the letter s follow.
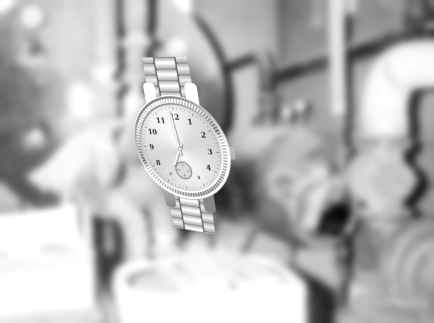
6h59
